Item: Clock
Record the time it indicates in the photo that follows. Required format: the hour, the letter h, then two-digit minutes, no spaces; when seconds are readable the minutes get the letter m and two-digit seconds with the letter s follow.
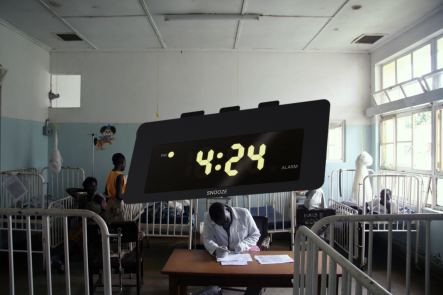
4h24
